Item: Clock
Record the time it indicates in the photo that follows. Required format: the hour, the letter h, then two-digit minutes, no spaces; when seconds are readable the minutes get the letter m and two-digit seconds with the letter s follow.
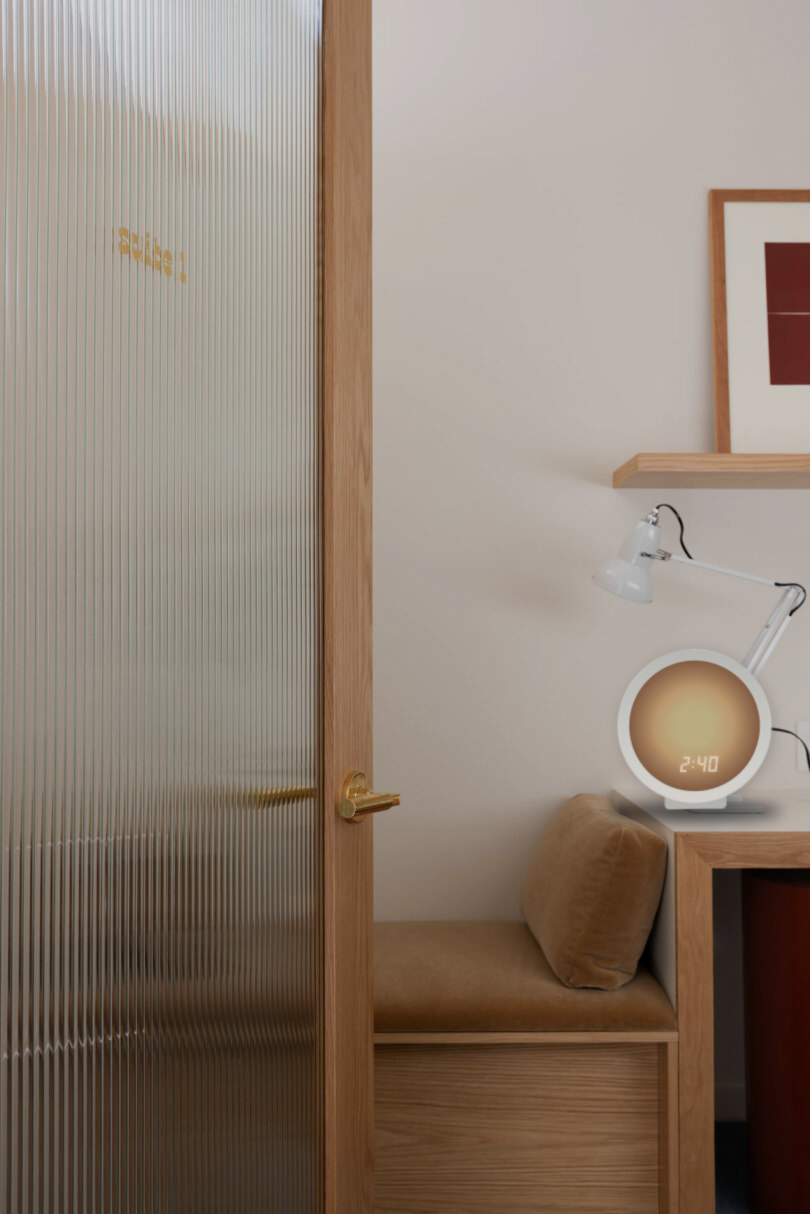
2h40
